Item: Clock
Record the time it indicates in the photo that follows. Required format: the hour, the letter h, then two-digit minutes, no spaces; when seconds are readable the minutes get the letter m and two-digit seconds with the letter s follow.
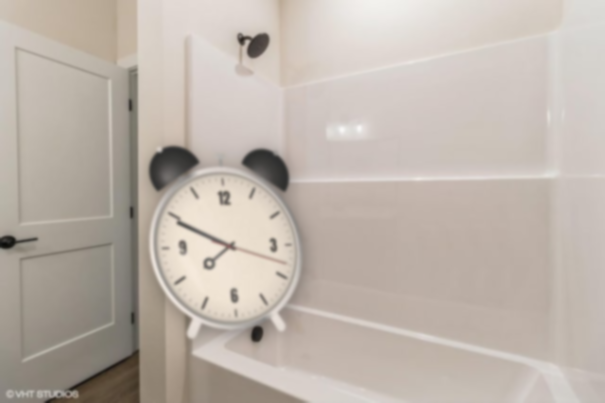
7h49m18s
